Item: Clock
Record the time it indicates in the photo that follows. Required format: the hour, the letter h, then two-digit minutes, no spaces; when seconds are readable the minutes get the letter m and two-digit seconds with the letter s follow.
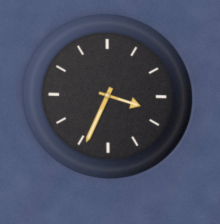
3h34
